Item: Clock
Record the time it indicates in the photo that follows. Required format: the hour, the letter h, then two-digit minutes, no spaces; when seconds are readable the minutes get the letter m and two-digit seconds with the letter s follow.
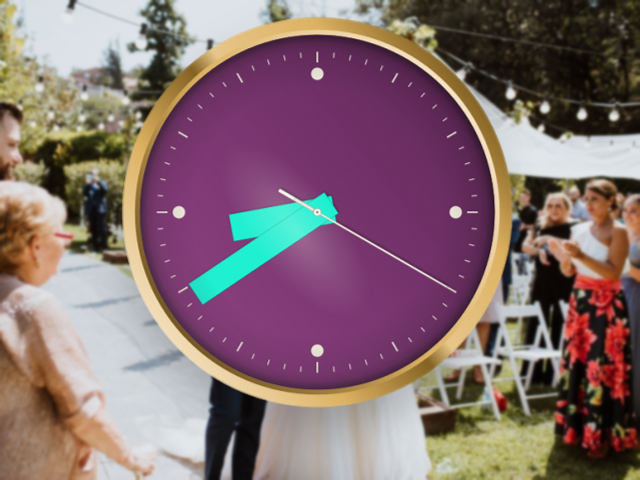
8h39m20s
